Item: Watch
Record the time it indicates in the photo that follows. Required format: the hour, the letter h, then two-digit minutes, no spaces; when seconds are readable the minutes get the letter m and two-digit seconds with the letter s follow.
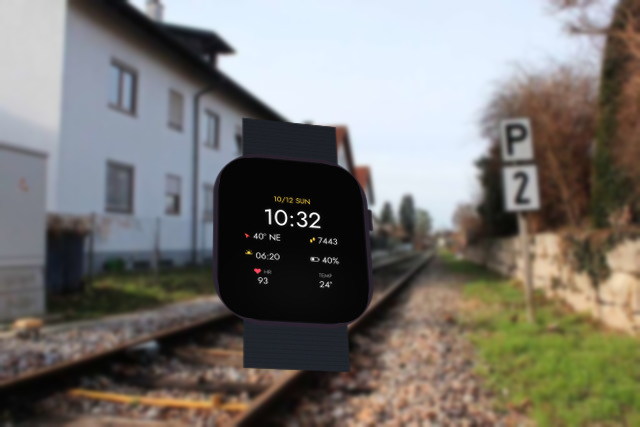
10h32
